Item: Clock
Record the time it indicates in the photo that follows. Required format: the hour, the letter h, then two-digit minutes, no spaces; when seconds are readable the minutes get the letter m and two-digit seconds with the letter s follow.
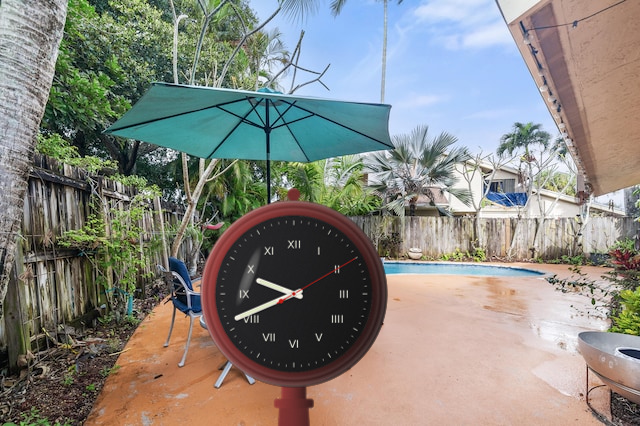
9h41m10s
